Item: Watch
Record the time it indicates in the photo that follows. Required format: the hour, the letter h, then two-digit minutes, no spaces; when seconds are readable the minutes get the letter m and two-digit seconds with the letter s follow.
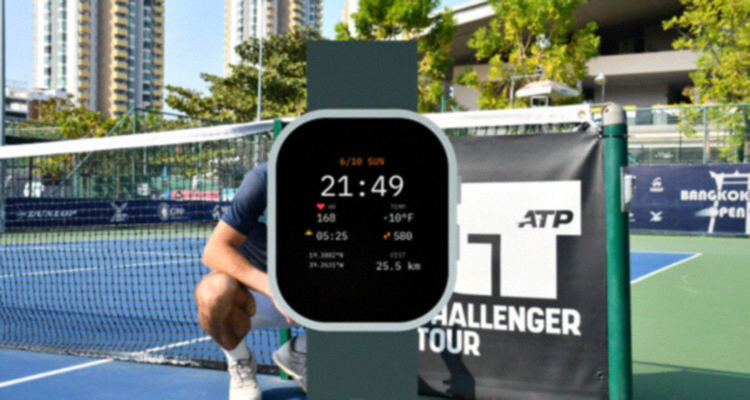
21h49
